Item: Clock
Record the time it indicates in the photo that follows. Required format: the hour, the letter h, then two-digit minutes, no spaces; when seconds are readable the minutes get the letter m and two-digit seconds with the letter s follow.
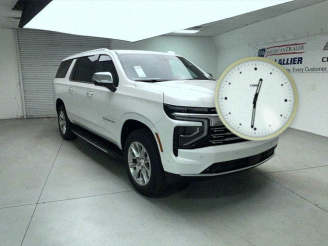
12h31
